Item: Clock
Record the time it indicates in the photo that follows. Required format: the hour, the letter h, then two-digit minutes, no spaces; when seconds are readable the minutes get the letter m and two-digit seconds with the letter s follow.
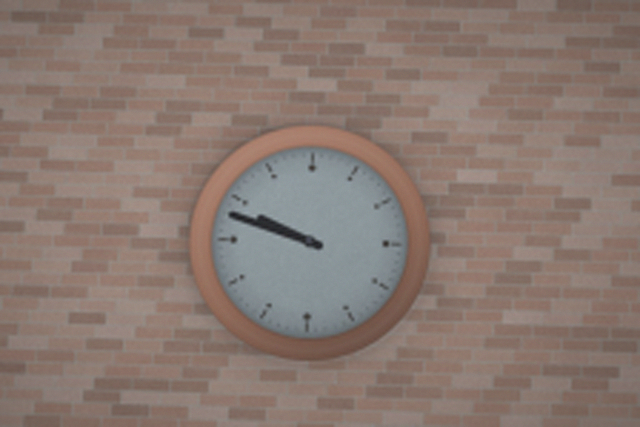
9h48
